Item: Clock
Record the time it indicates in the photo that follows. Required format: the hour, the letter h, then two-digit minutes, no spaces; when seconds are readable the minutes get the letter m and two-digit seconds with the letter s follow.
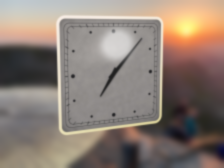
7h07
